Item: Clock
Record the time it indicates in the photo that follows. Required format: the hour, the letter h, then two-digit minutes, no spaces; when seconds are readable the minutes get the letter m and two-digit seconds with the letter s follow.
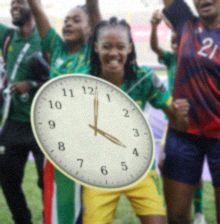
4h02
